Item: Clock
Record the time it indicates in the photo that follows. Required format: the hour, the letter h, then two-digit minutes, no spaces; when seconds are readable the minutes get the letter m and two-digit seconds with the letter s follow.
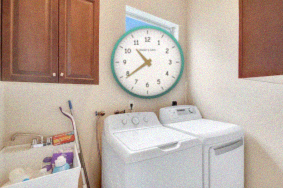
10h39
